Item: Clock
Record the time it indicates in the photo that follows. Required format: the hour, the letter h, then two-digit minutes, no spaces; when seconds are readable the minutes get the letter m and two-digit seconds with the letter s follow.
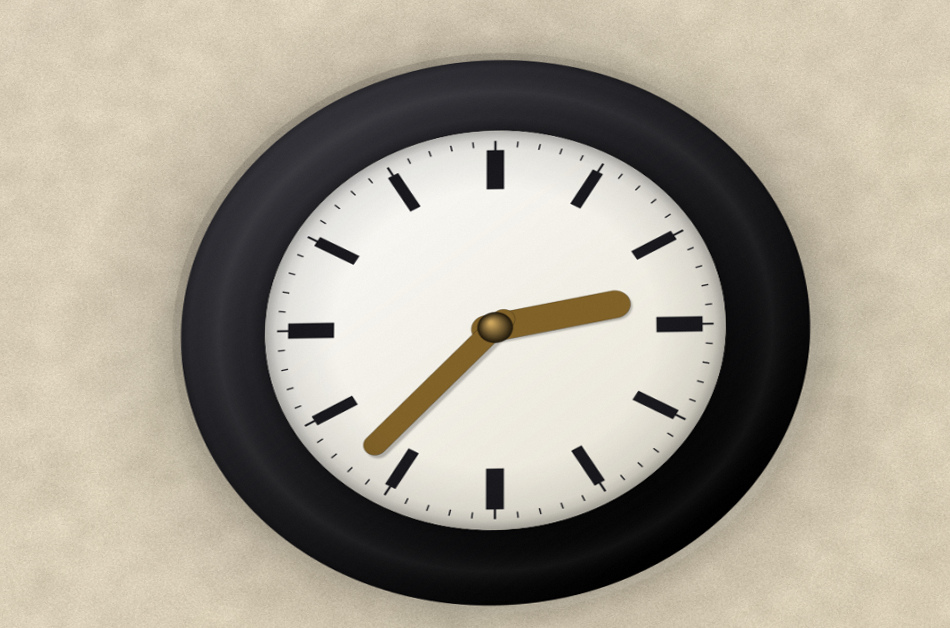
2h37
